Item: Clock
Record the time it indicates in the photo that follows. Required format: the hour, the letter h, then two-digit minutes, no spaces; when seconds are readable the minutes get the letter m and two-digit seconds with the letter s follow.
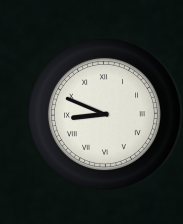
8h49
